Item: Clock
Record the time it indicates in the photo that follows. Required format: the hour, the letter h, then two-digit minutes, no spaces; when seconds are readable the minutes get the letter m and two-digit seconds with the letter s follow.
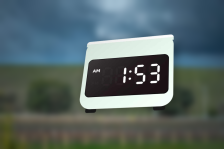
1h53
